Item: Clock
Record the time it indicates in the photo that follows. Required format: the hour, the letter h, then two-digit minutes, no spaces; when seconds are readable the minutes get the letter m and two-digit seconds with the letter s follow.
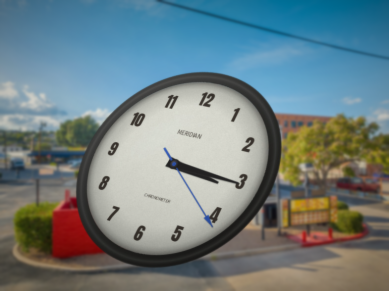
3h15m21s
